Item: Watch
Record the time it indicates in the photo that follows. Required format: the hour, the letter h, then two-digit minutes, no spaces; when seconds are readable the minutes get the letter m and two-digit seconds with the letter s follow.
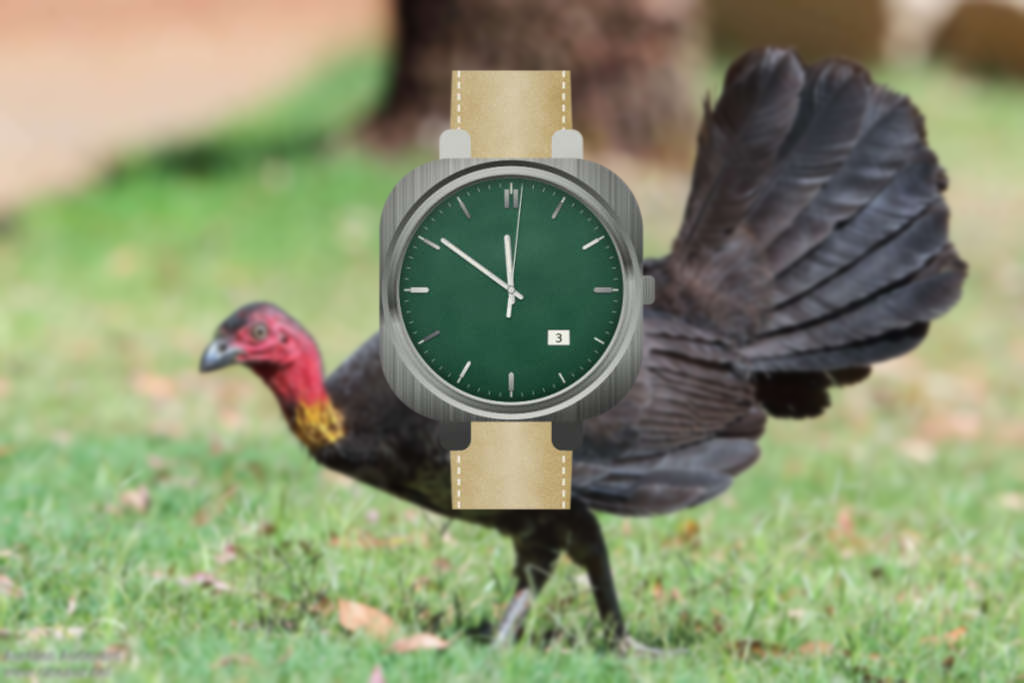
11h51m01s
